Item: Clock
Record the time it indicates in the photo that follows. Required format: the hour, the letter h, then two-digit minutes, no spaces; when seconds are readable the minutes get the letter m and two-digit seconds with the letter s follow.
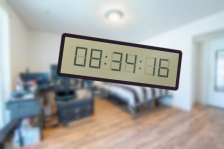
8h34m16s
